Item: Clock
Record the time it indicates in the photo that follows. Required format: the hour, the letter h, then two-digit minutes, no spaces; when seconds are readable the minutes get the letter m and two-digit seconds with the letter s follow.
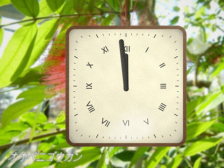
11h59
